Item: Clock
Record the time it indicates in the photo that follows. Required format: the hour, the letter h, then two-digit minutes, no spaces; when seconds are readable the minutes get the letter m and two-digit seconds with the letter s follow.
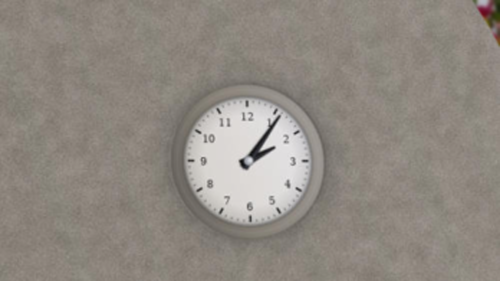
2h06
